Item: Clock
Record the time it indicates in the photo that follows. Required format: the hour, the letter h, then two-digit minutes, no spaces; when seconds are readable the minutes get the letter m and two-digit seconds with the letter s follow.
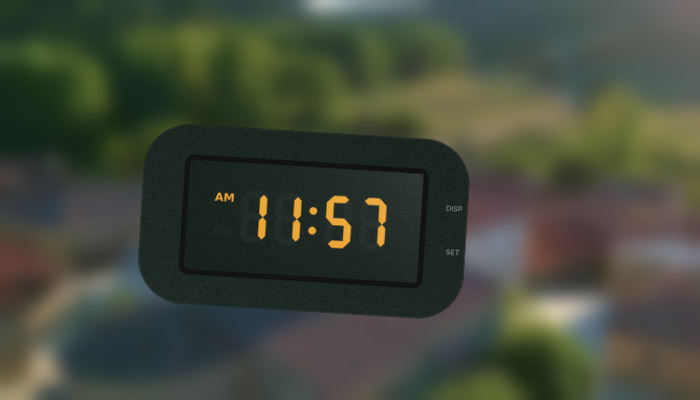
11h57
